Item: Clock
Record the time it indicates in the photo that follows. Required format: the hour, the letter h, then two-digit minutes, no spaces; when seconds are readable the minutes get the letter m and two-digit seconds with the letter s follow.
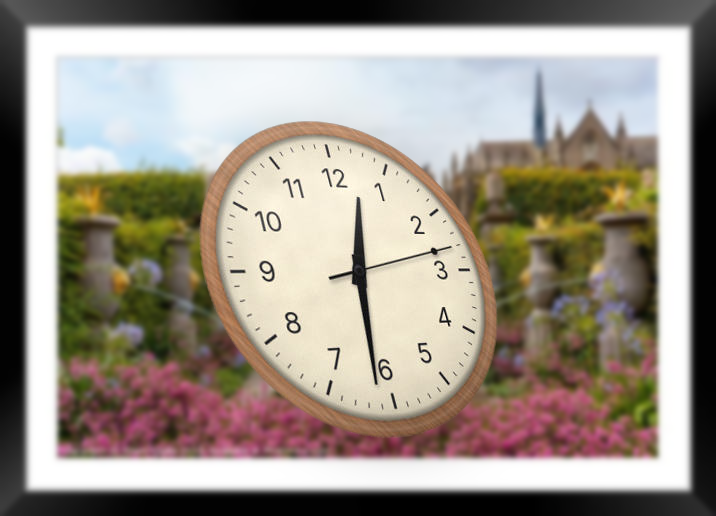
12h31m13s
